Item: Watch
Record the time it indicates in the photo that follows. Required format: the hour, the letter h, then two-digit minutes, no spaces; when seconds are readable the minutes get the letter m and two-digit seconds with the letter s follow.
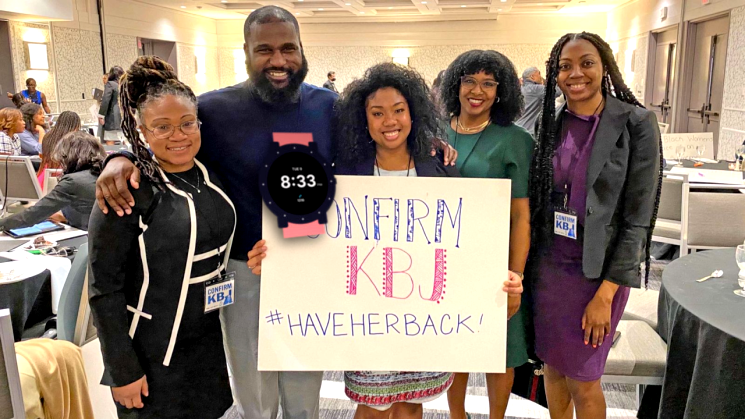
8h33
